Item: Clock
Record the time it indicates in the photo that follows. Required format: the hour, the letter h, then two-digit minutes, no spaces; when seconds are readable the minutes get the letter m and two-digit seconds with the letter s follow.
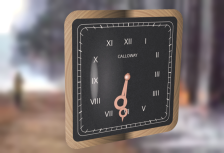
6h31
